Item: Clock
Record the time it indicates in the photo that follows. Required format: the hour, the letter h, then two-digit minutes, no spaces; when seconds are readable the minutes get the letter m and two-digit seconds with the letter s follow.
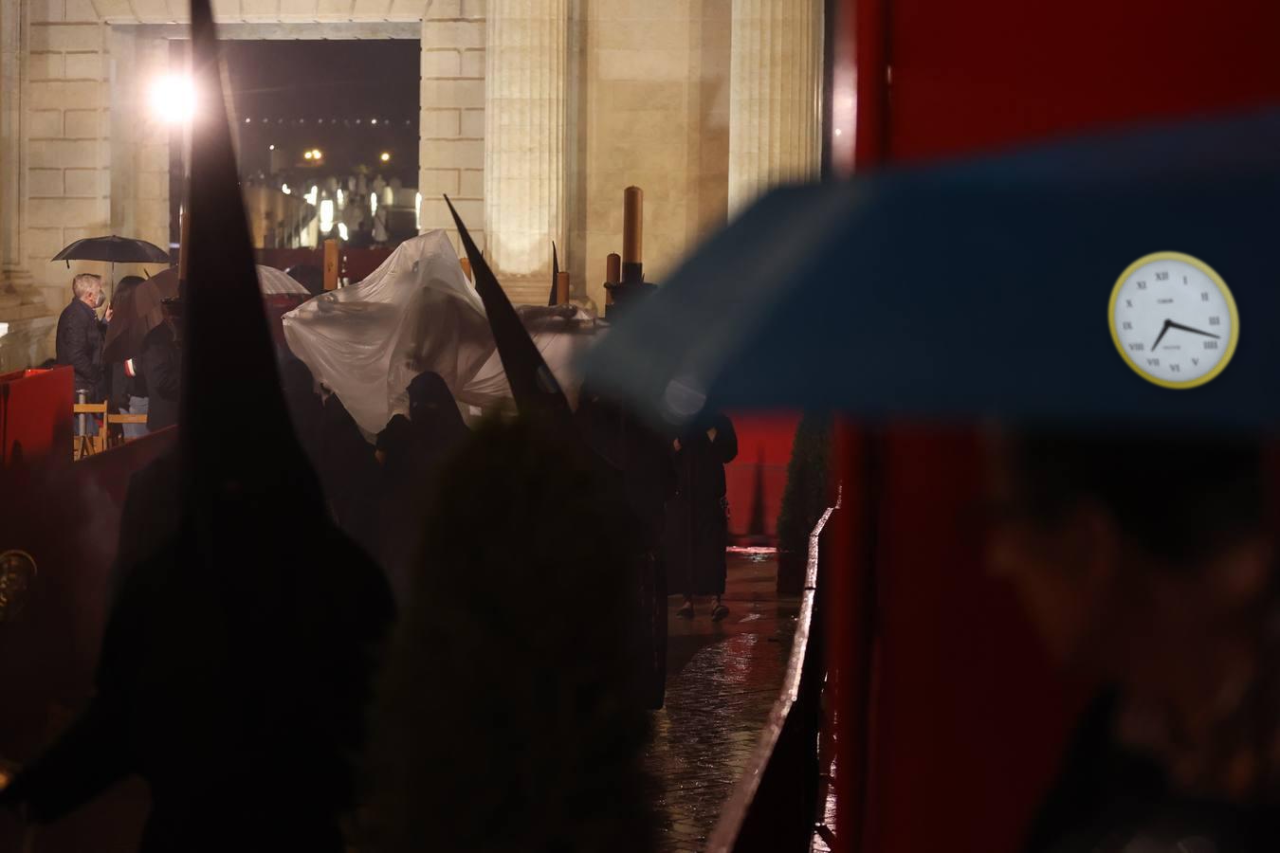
7h18
